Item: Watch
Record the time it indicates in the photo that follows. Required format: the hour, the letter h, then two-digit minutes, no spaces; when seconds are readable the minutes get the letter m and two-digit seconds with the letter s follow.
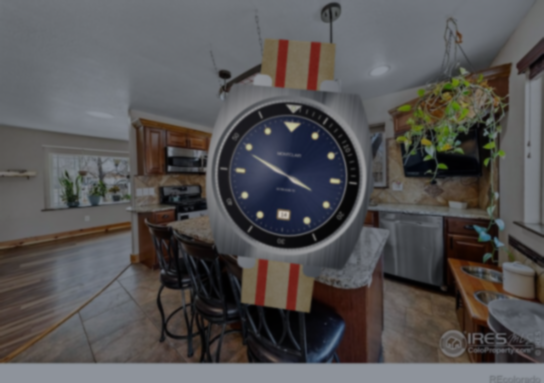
3h49
